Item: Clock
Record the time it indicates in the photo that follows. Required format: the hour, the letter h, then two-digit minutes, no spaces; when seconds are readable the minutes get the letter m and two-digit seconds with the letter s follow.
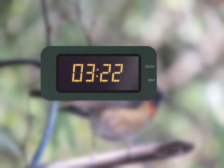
3h22
